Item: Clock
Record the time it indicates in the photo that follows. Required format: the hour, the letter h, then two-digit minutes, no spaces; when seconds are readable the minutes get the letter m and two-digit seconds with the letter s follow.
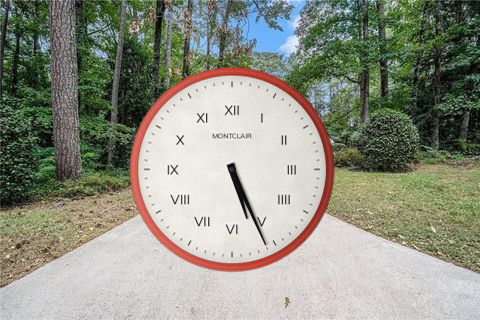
5h26
